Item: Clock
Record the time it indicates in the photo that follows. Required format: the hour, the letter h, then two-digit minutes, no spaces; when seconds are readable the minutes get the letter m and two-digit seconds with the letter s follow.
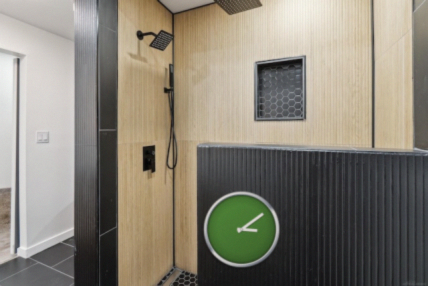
3h09
